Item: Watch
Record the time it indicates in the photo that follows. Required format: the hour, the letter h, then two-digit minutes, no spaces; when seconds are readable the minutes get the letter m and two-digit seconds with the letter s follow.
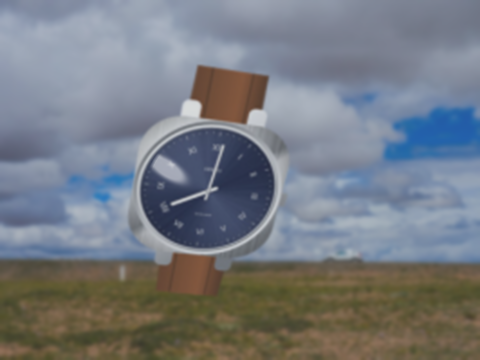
8h01
